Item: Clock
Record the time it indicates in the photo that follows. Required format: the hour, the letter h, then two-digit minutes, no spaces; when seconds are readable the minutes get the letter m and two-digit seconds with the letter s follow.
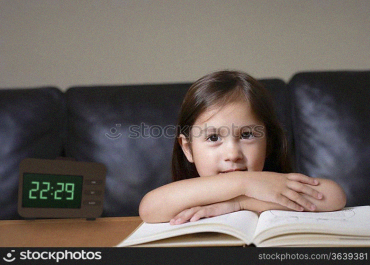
22h29
